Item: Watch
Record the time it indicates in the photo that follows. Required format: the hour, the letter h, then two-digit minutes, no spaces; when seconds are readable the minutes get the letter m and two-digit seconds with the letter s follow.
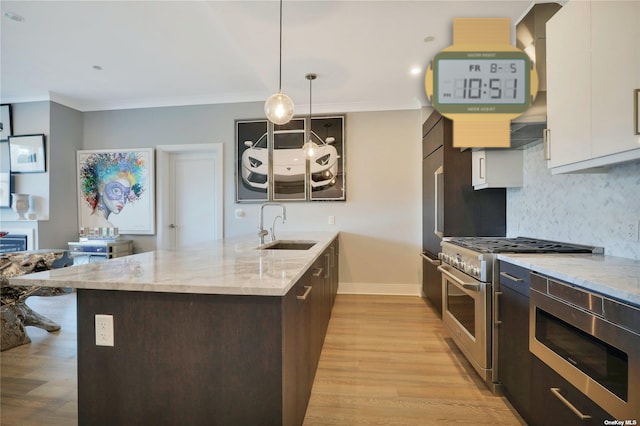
10h51
